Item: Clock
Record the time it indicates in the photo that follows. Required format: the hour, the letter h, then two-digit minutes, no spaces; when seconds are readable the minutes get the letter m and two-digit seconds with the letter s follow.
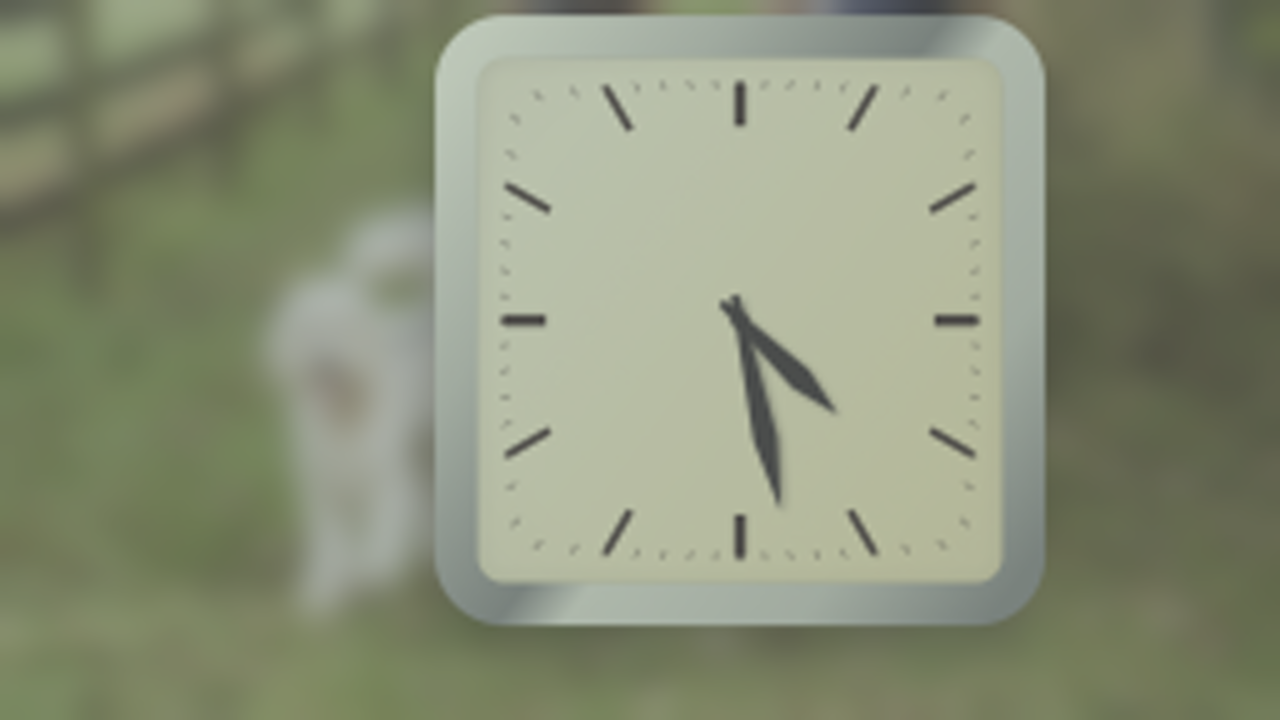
4h28
